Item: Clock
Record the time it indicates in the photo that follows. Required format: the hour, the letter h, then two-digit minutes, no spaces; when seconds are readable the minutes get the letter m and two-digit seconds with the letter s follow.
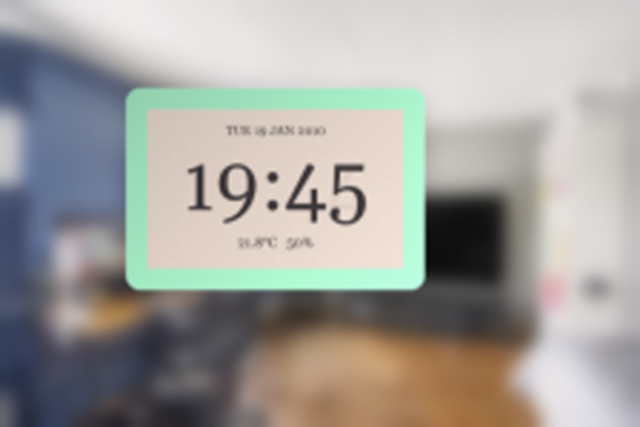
19h45
